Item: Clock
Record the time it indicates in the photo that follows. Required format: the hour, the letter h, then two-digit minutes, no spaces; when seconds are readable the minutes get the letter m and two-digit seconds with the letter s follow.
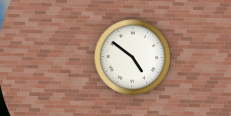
4h51
